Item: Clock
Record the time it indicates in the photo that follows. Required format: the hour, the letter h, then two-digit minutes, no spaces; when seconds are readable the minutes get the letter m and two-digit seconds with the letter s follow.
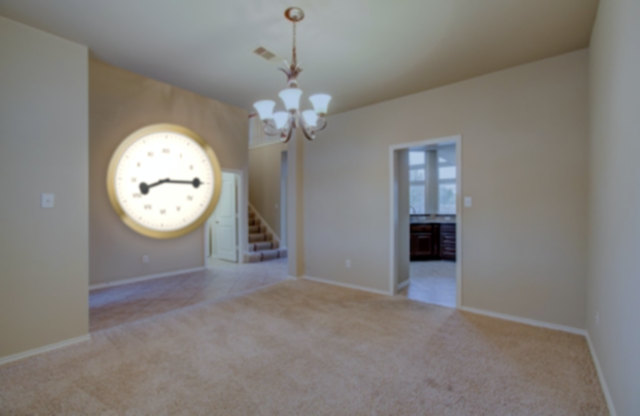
8h15
